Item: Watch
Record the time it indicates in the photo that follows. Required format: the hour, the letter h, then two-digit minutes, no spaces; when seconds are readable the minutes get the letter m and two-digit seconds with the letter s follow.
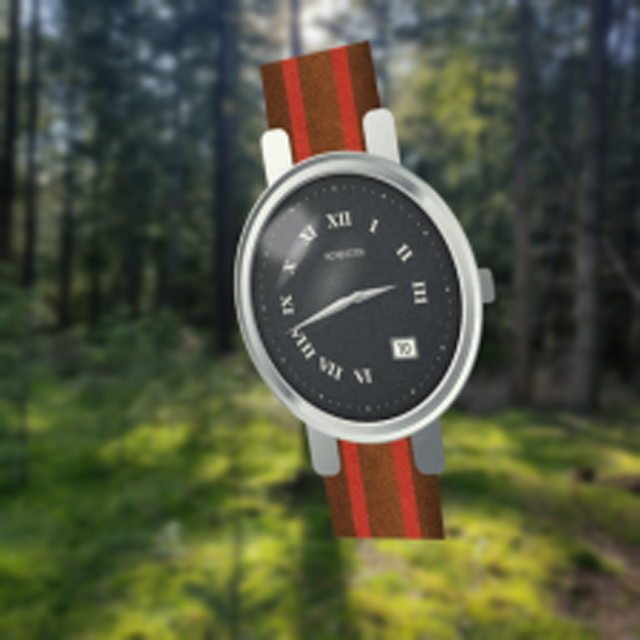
2h42
